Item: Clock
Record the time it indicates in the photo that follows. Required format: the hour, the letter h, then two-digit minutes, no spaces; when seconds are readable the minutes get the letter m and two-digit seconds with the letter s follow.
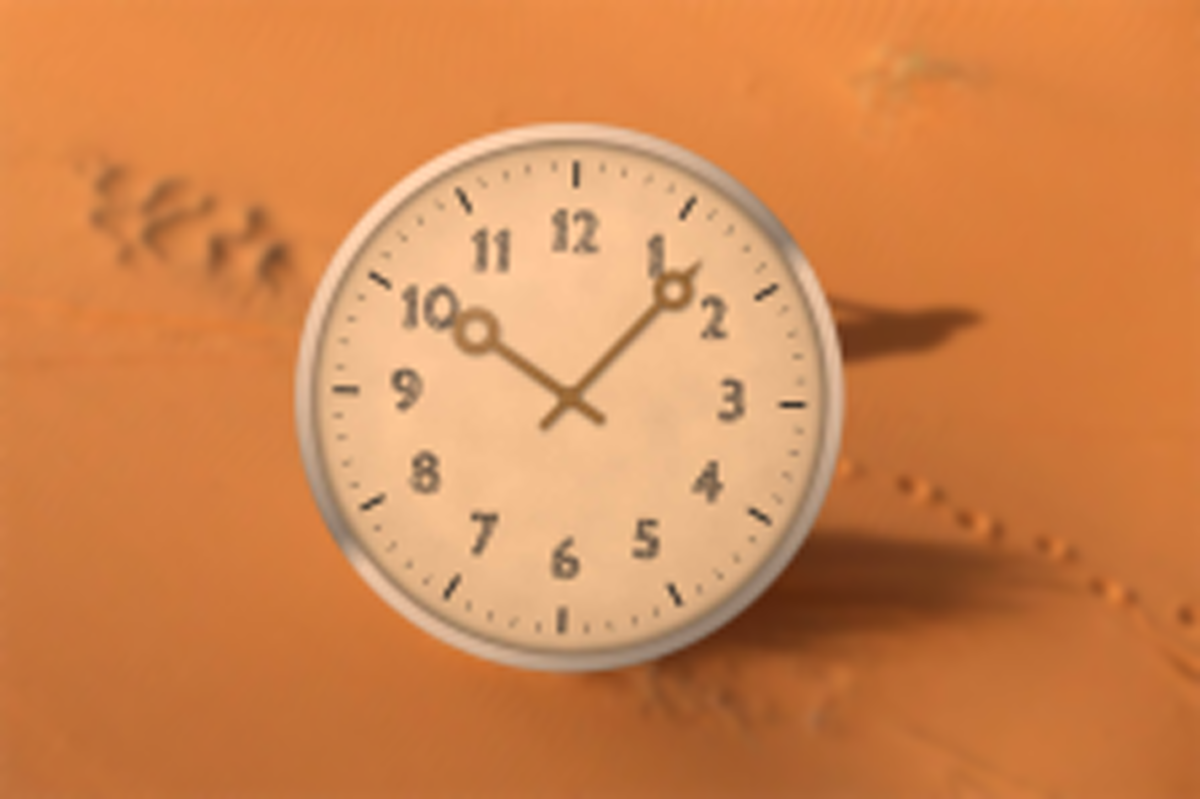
10h07
